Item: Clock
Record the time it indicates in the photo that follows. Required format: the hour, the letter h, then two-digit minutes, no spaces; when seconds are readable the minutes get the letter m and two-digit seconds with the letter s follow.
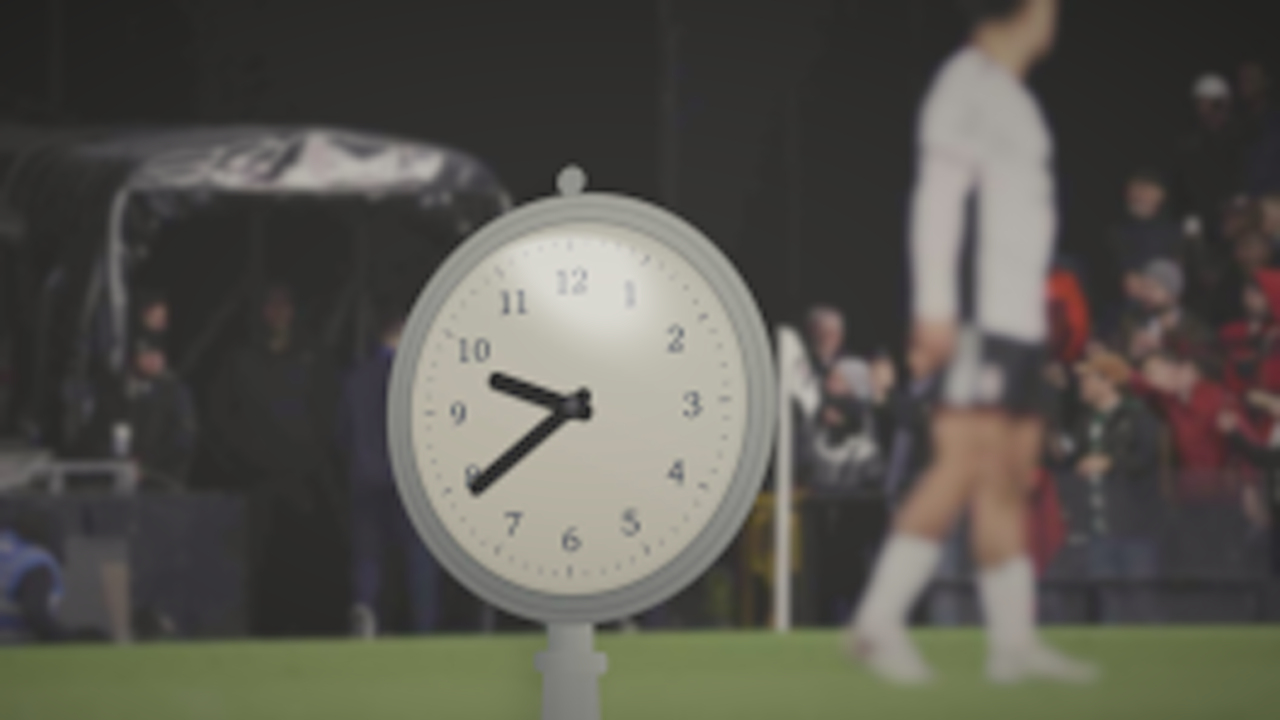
9h39
